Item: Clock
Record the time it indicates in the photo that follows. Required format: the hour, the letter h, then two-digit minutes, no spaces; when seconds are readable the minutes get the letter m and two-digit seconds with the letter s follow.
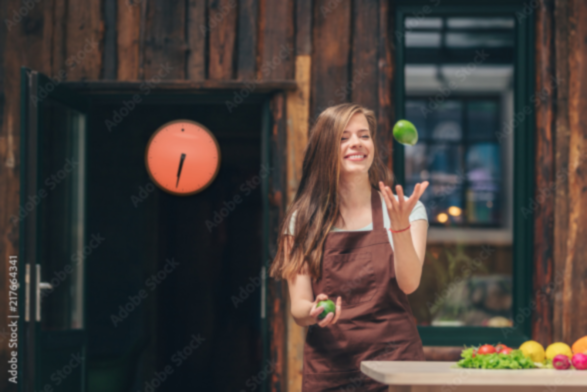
6h32
